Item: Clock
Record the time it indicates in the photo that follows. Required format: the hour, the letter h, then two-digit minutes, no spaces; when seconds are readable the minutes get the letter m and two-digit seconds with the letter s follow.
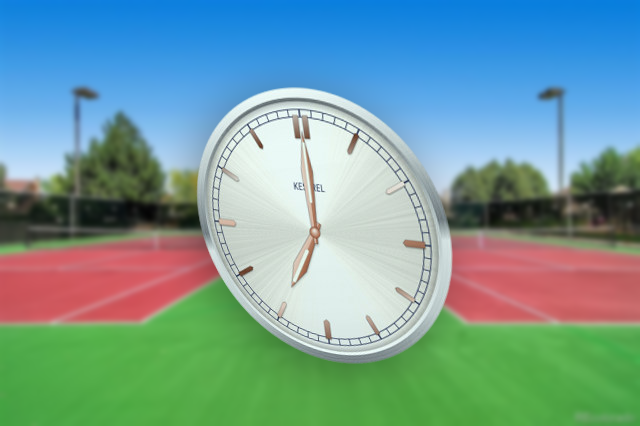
7h00
